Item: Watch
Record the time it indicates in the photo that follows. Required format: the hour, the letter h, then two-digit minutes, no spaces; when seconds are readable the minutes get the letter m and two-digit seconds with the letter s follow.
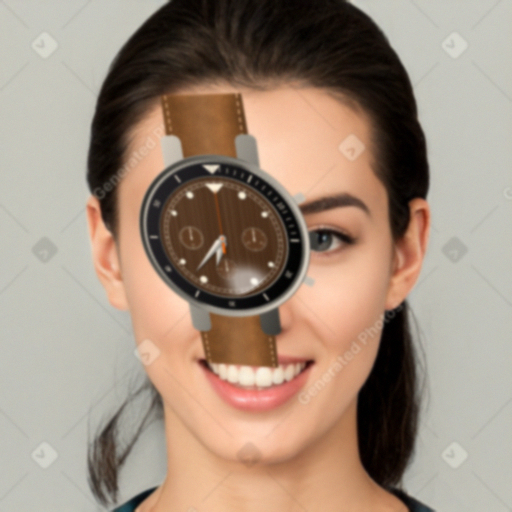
6h37
